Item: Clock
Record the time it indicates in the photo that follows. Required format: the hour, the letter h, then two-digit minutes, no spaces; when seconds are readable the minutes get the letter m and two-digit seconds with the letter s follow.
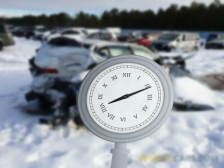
8h11
